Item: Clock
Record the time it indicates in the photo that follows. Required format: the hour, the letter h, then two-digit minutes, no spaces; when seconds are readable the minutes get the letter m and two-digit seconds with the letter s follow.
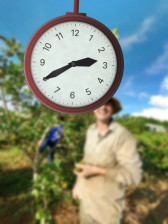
2h40
